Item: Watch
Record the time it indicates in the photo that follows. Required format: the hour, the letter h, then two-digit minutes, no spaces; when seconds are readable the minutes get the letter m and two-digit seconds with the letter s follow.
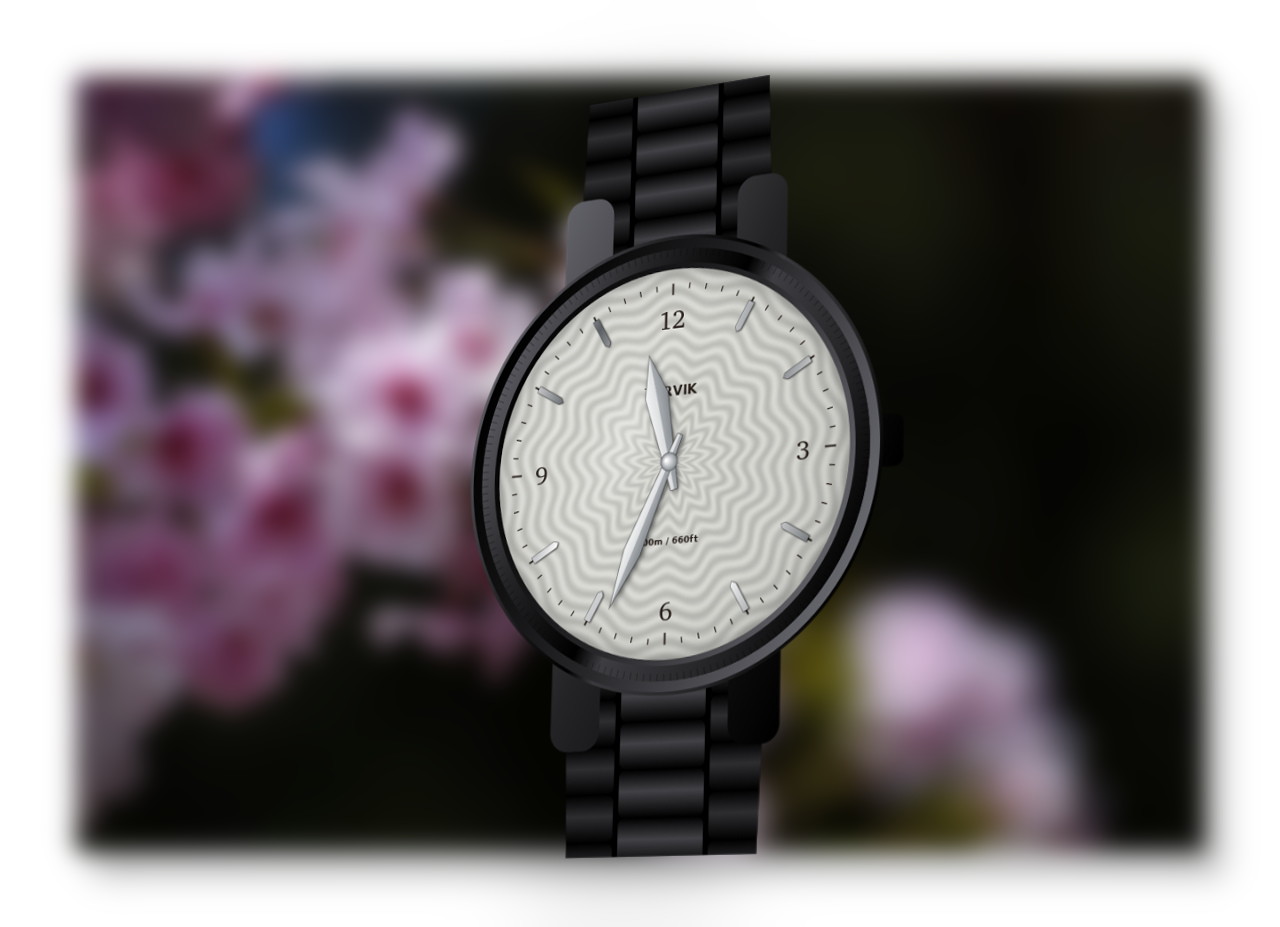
11h34
